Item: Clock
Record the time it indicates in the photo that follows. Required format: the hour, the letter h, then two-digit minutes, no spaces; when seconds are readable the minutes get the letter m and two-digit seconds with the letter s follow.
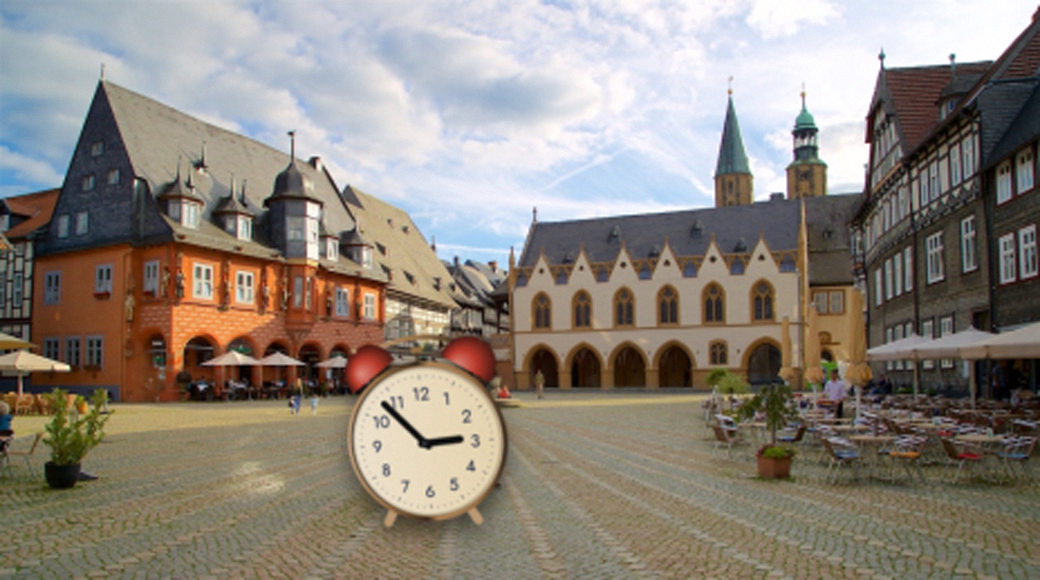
2h53
